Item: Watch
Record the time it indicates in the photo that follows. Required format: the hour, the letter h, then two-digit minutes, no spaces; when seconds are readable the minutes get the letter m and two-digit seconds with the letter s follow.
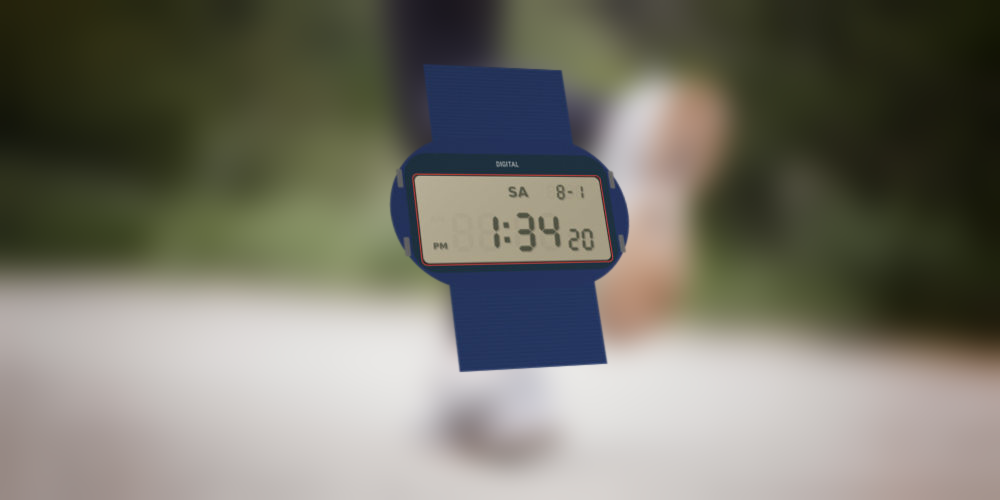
1h34m20s
